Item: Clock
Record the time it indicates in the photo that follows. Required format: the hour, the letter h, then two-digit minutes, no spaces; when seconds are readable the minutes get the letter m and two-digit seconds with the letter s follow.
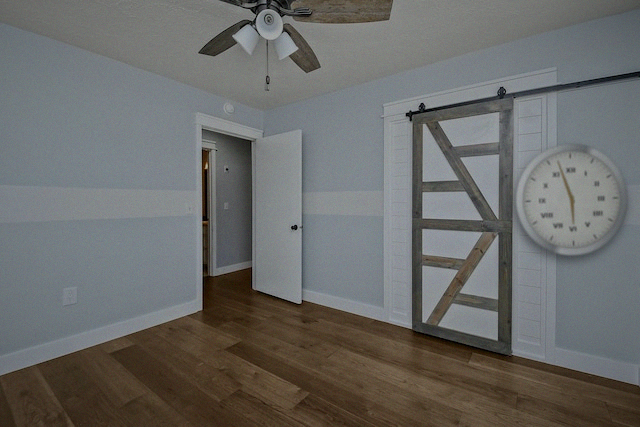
5h57
